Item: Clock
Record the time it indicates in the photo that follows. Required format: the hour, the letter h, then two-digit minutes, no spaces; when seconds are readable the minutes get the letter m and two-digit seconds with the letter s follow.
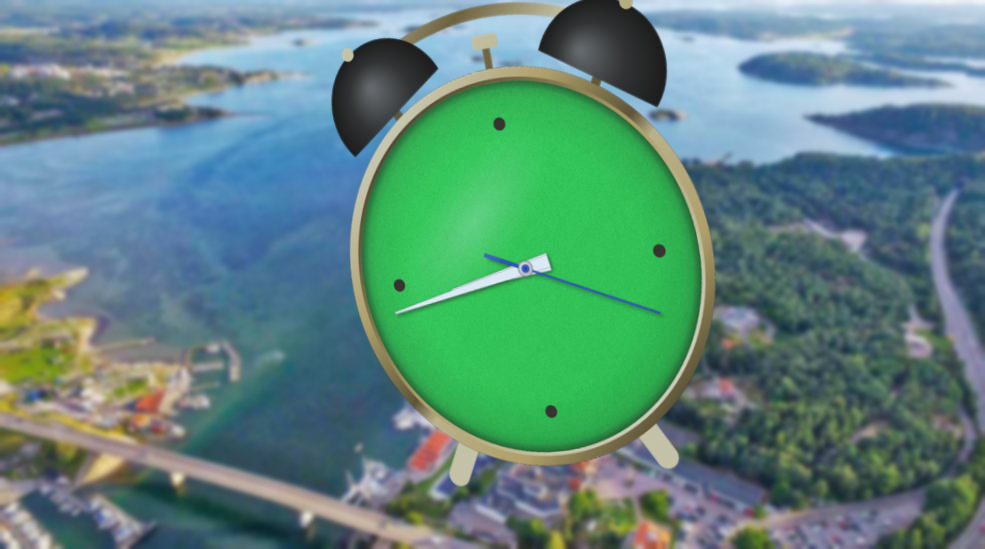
8h43m19s
